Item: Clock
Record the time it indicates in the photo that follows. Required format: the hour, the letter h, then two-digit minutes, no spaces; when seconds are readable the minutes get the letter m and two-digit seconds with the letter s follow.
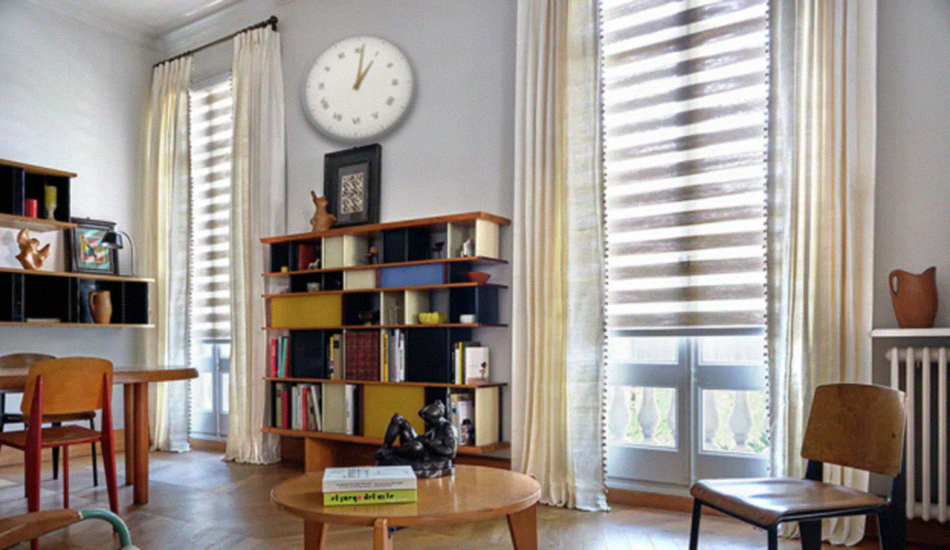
1h01
